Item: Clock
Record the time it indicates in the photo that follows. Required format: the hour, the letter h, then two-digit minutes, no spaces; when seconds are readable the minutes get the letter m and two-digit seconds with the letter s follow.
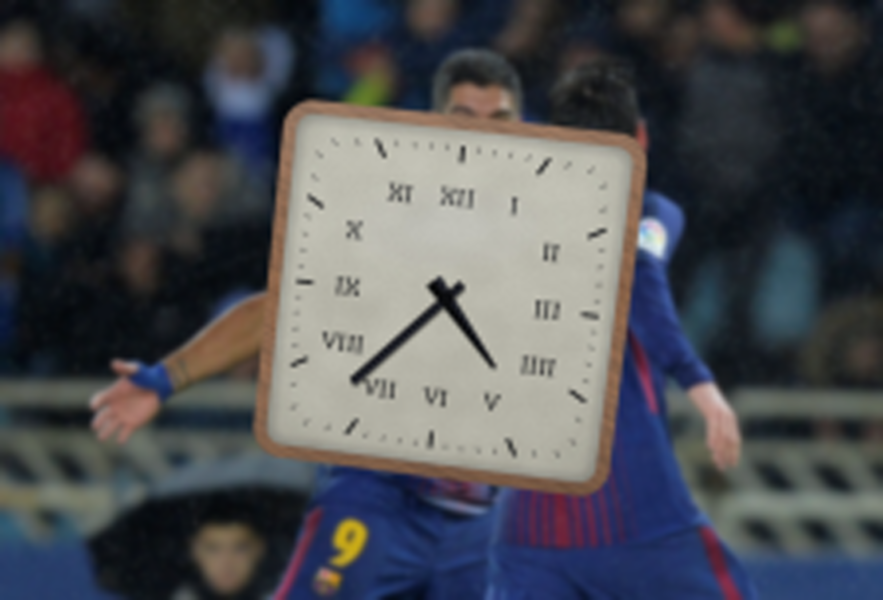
4h37
